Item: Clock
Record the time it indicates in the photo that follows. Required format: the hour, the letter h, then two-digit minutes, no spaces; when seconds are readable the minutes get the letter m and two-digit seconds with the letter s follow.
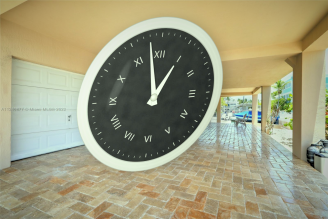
12h58
